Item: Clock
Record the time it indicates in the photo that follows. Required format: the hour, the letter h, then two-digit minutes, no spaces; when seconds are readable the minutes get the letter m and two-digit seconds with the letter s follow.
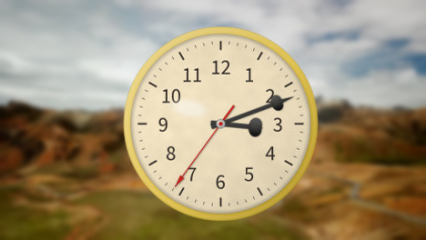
3h11m36s
